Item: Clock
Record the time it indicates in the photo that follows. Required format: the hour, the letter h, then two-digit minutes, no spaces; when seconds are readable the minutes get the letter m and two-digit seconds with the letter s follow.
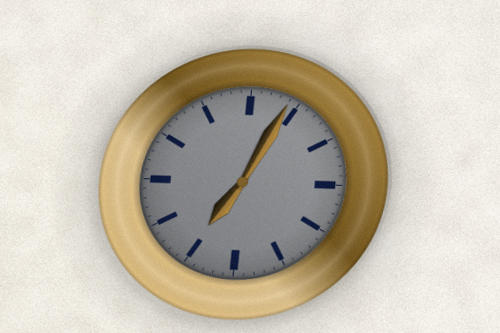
7h04
